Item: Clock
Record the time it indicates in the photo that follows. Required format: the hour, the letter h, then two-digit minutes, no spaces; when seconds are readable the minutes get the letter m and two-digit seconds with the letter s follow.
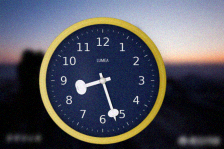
8h27
